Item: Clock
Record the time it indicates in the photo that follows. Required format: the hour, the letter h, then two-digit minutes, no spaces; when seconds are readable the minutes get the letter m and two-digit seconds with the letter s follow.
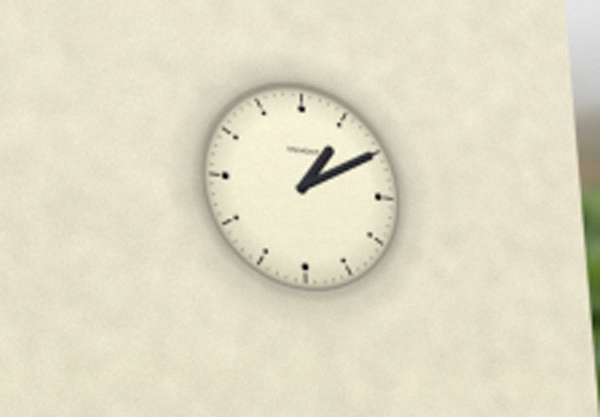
1h10
